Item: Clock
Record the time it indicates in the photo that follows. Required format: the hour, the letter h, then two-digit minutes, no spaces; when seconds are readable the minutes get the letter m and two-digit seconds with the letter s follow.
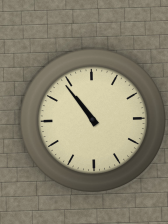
10h54
